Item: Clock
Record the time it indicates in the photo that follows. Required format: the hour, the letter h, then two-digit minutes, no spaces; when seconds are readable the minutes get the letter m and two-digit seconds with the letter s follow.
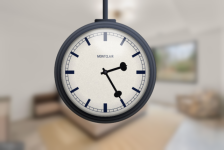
2h25
